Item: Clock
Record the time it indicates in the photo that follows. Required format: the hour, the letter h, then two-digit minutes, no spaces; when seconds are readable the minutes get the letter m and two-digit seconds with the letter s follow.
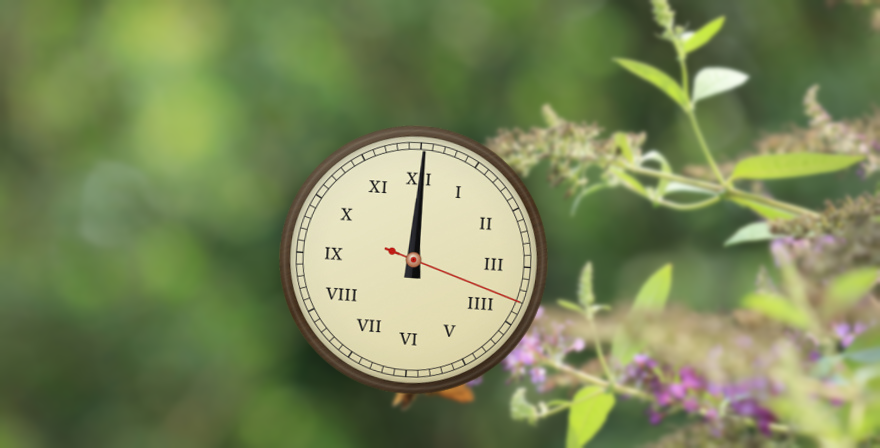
12h00m18s
